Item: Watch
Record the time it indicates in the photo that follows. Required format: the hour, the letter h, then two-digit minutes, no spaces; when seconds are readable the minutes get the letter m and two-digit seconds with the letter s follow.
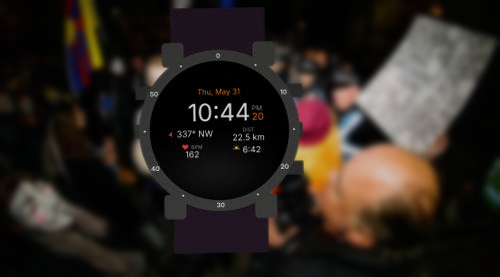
10h44m20s
